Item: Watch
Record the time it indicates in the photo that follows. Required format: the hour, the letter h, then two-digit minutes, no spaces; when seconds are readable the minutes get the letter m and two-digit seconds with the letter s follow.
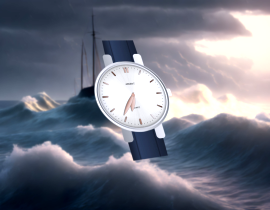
6h36
